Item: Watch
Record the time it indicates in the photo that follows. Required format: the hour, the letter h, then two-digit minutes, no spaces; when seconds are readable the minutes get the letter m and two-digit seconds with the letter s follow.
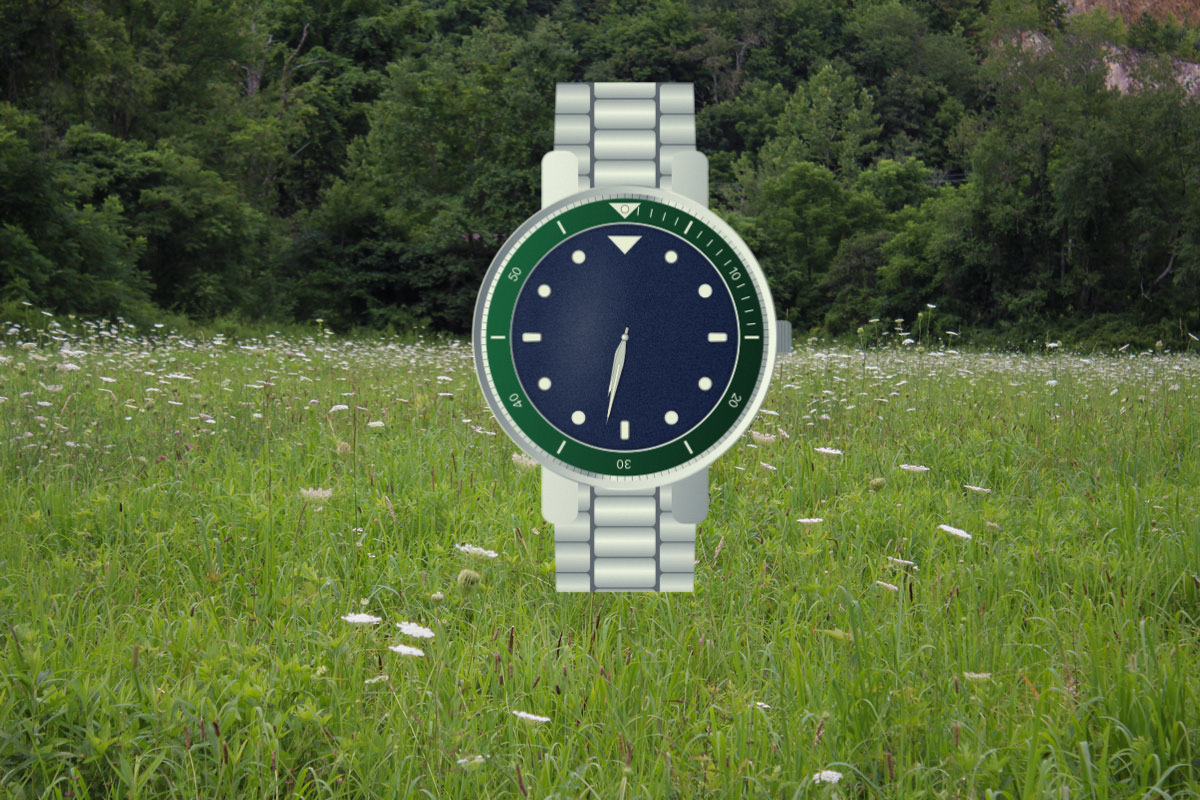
6h32
